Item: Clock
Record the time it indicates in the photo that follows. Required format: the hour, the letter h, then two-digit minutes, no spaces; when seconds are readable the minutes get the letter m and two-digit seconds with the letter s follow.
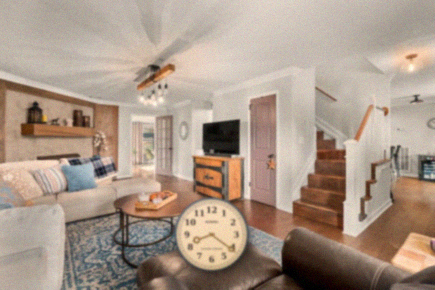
8h21
